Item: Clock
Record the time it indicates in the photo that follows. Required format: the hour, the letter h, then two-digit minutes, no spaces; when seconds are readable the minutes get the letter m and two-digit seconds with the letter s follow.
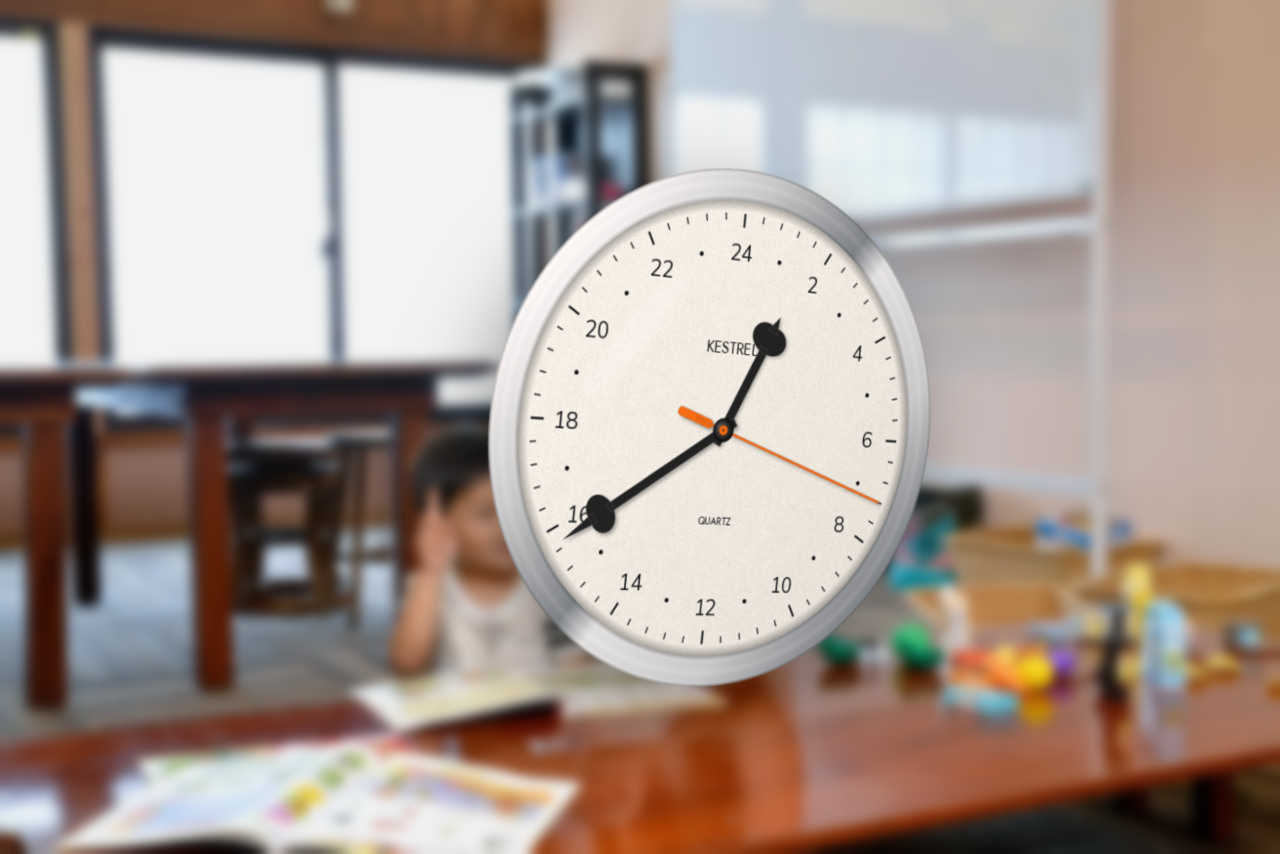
1h39m18s
